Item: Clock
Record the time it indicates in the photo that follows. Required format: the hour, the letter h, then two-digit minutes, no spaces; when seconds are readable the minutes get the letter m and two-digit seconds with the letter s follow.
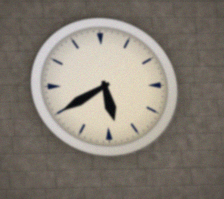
5h40
